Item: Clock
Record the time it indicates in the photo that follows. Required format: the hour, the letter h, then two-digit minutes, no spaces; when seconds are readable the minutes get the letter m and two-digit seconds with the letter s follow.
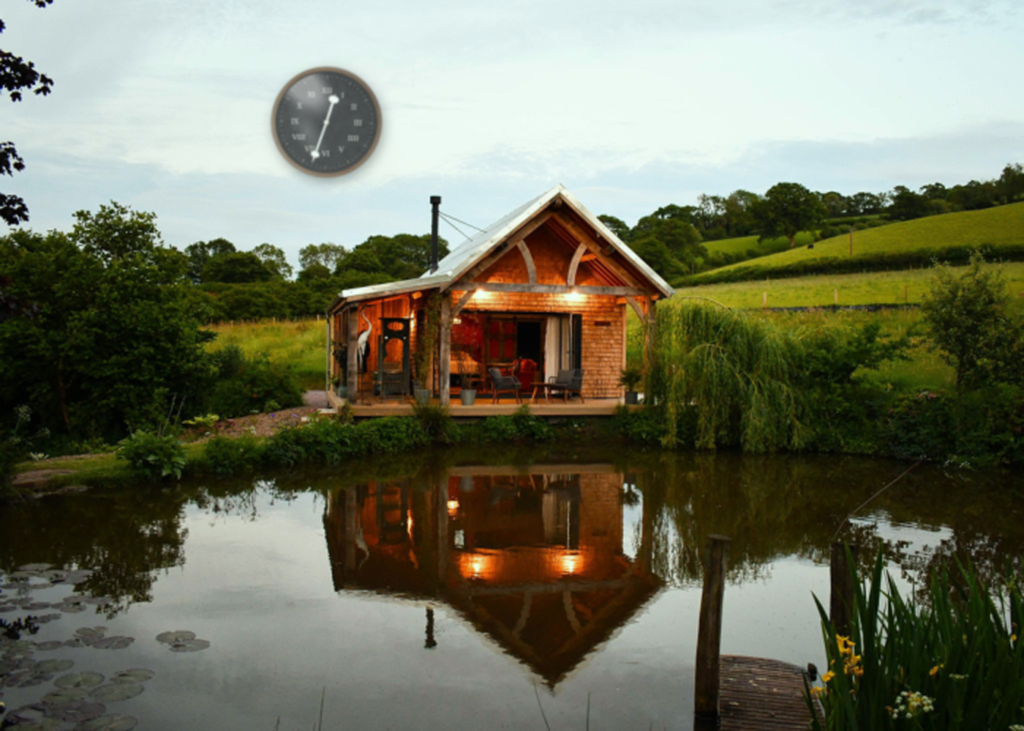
12h33
